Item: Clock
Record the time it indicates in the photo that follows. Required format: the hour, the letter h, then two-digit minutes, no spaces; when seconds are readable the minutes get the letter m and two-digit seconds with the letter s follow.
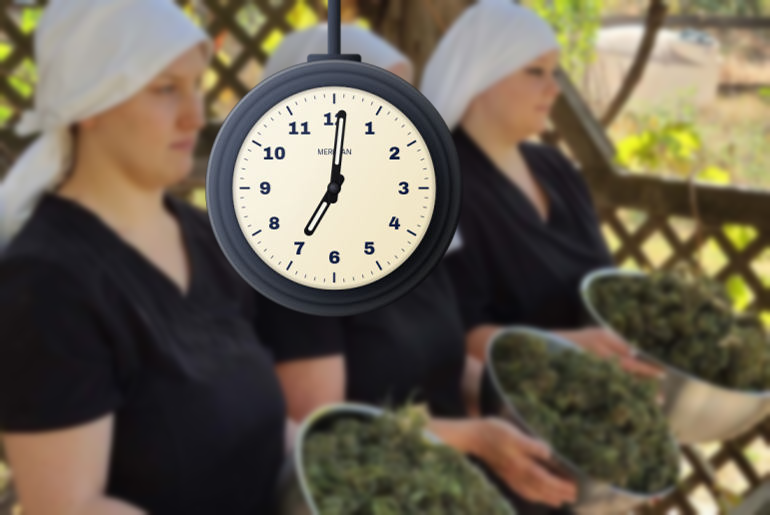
7h01
